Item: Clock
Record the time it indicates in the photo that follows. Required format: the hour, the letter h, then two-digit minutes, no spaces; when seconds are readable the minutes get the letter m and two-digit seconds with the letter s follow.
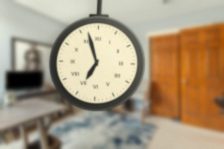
6h57
